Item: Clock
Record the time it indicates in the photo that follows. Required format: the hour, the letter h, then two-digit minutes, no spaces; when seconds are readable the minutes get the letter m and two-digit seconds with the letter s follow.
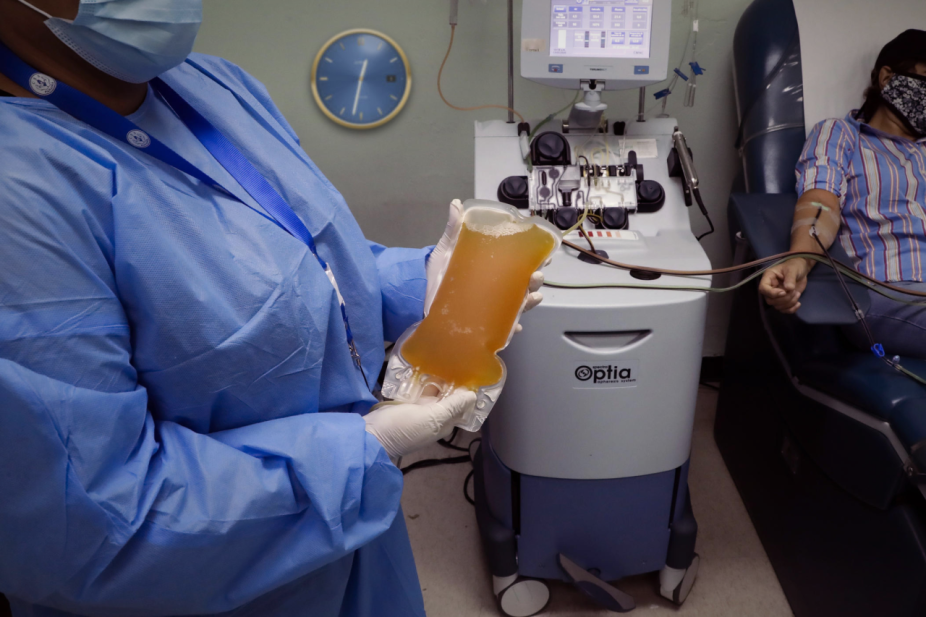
12h32
